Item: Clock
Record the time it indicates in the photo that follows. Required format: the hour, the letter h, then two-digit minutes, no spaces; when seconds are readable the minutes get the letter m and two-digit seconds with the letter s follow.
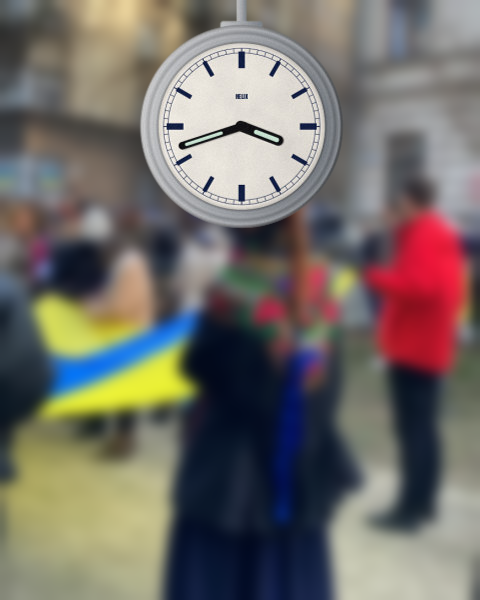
3h42
